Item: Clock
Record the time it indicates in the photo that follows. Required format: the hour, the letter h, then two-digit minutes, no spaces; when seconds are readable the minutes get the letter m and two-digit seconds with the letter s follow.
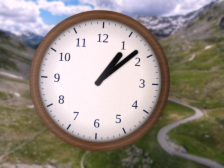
1h08
